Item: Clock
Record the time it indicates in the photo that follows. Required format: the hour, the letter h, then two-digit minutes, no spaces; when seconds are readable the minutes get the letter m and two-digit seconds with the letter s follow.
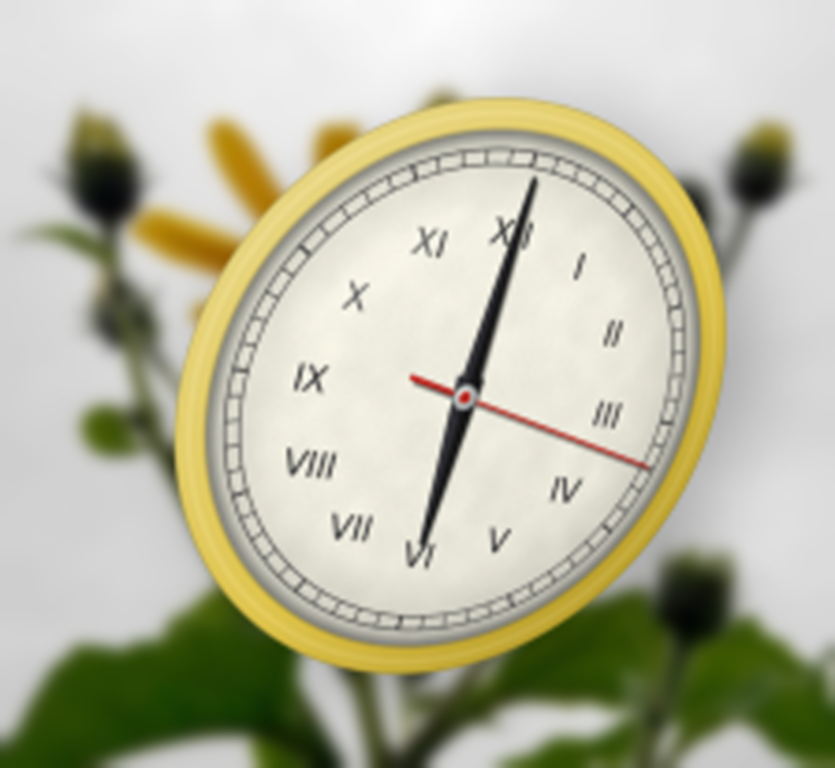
6h00m17s
